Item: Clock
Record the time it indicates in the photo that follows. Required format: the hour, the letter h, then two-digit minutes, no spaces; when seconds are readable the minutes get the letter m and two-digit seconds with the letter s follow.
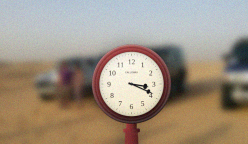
3h19
